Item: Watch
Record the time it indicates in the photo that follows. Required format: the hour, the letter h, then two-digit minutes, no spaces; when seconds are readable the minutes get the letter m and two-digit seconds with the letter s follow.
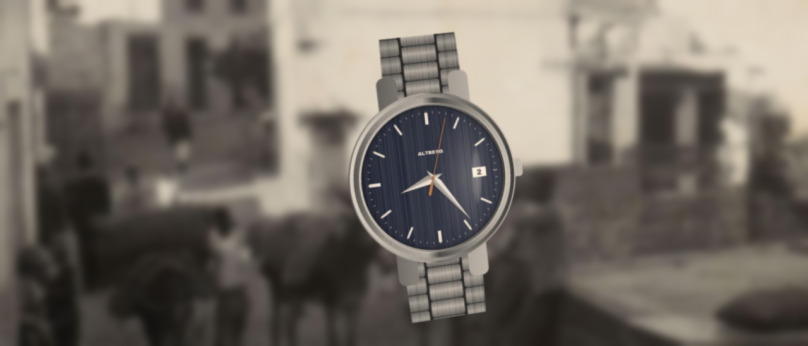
8h24m03s
